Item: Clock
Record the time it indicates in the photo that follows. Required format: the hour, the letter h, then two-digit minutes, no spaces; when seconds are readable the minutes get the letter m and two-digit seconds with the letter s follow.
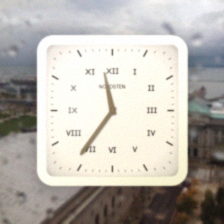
11h36
